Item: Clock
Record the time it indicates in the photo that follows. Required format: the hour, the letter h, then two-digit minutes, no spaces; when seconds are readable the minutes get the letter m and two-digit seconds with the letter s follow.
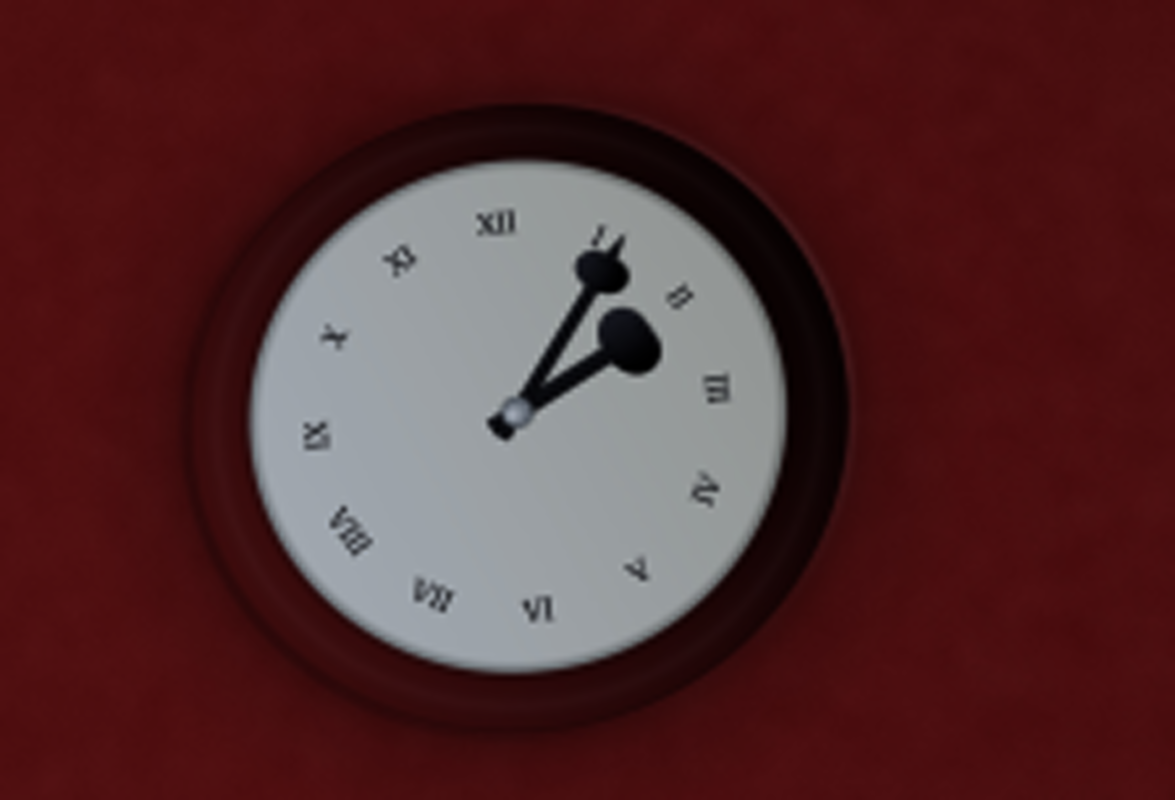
2h06
